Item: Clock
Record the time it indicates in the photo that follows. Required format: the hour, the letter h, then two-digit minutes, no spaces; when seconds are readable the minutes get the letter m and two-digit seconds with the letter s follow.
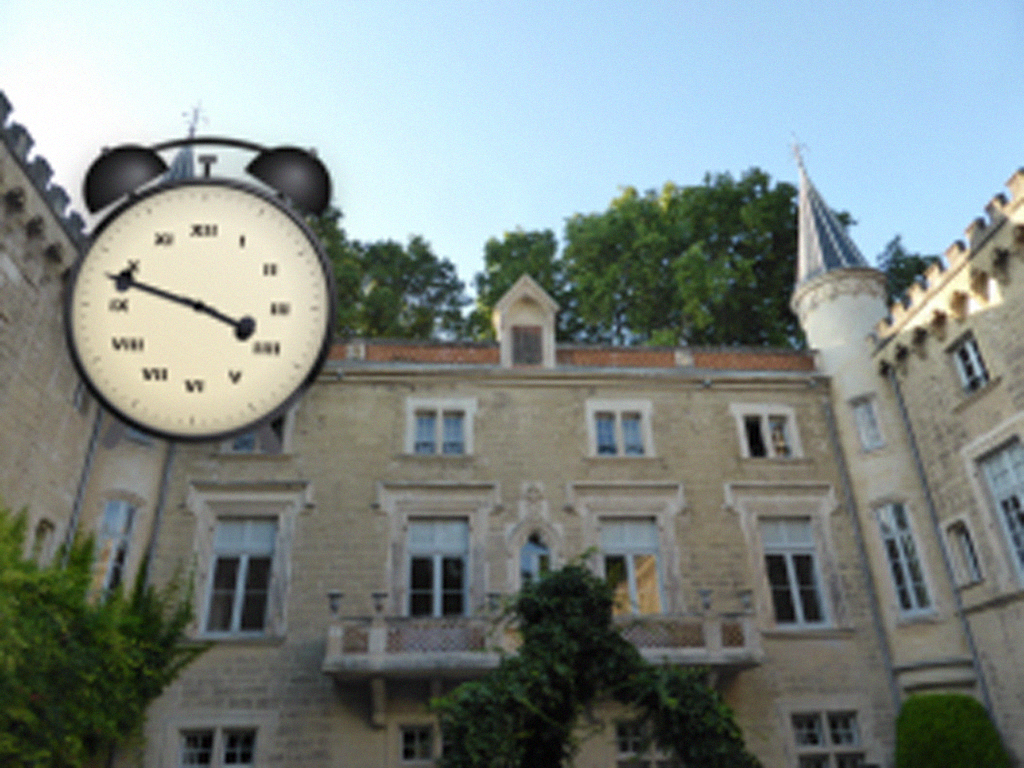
3h48
